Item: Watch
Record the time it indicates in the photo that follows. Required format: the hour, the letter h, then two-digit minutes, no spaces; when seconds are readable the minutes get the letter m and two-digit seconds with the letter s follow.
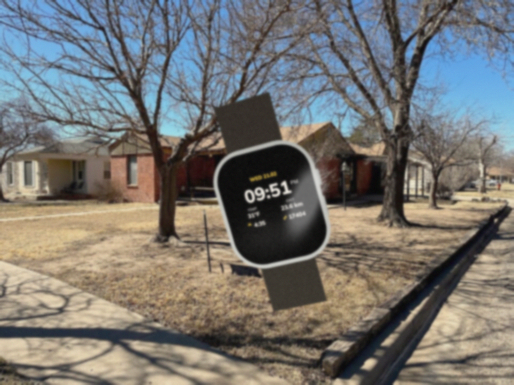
9h51
